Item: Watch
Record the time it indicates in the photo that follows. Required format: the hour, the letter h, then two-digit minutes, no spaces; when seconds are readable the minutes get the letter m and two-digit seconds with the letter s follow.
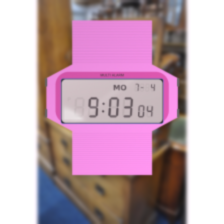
9h03m04s
